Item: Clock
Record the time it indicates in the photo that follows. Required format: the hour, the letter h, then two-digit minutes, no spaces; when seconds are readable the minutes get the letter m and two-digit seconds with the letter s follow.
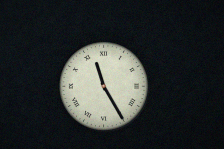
11h25
